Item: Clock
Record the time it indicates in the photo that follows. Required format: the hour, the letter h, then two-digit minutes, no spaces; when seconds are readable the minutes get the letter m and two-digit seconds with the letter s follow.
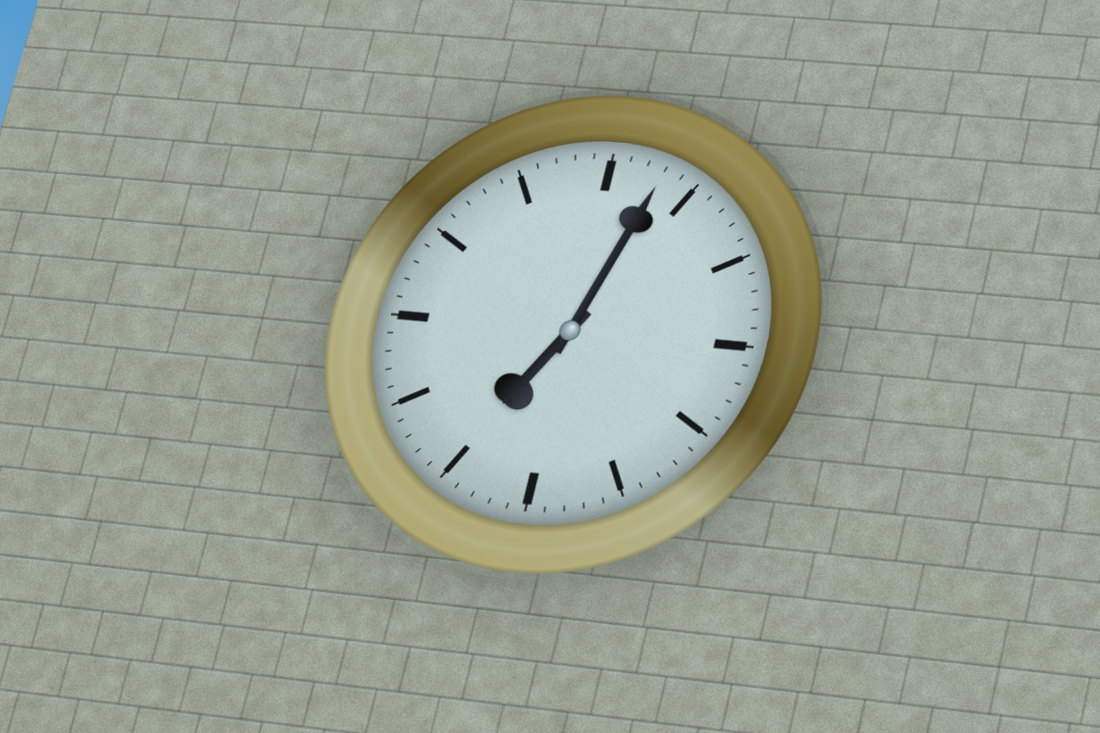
7h03
